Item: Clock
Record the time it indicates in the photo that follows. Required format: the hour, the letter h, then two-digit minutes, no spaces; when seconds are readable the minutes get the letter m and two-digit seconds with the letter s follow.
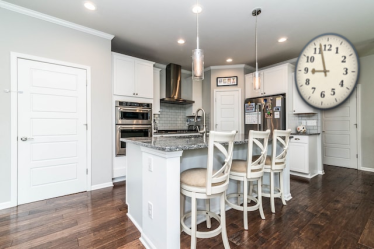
8h57
